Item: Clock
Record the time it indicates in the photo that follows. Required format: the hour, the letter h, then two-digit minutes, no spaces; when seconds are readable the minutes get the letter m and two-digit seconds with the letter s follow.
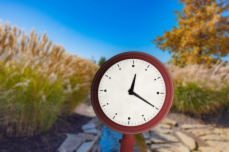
12h20
